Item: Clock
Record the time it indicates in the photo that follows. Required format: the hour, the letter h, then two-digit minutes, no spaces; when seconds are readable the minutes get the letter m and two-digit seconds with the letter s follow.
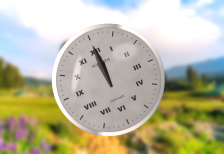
12h00
